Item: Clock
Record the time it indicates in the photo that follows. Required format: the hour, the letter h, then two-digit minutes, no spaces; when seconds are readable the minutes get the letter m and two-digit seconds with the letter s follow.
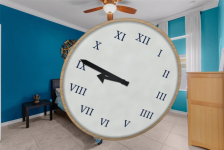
8h46
